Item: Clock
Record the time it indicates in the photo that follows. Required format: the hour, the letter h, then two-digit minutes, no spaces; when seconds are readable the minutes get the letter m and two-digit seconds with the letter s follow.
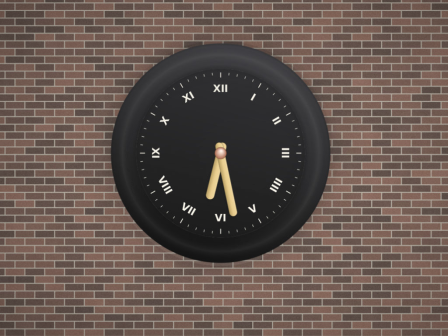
6h28
